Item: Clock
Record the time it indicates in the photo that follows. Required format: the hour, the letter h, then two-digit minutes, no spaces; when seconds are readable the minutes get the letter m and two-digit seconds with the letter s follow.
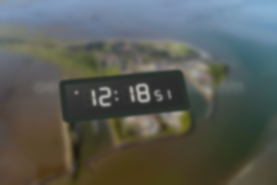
12h18
